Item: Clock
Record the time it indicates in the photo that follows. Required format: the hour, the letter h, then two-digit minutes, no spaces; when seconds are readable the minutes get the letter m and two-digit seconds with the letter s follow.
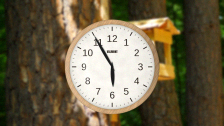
5h55
